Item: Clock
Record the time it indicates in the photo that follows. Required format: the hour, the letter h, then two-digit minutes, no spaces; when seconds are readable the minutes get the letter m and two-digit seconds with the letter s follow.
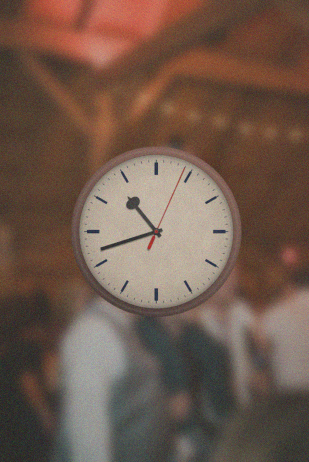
10h42m04s
